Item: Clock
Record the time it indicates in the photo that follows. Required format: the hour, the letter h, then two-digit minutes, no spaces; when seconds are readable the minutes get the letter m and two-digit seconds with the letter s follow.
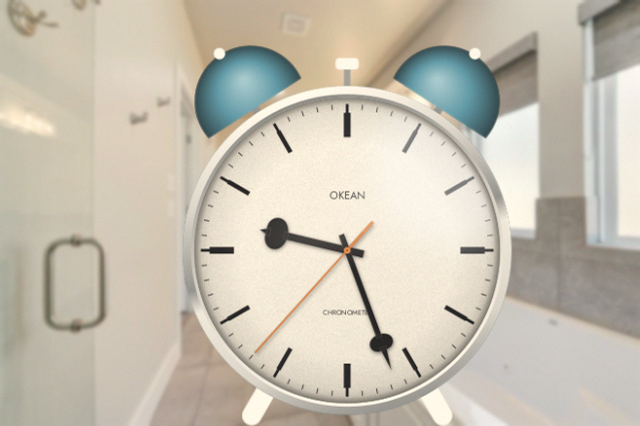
9h26m37s
